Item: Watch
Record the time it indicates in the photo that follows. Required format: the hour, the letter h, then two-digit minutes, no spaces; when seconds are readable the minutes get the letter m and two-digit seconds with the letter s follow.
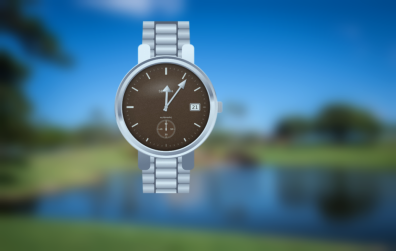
12h06
